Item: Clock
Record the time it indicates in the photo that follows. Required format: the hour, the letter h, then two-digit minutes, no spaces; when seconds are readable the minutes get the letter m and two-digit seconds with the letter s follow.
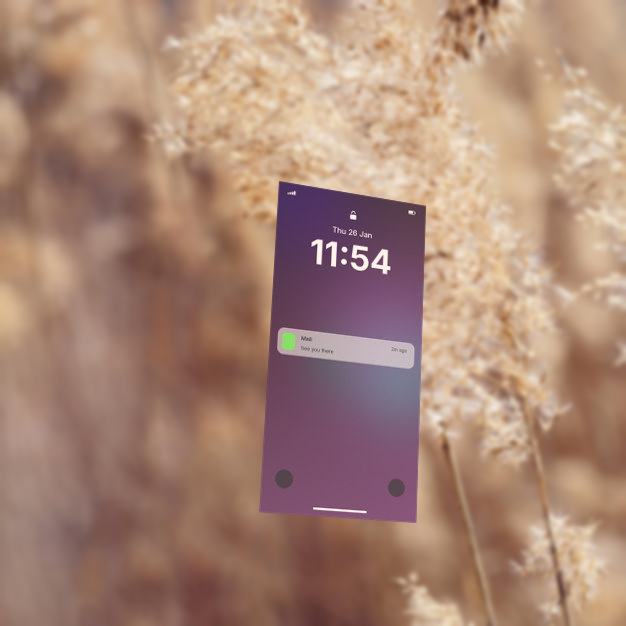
11h54
